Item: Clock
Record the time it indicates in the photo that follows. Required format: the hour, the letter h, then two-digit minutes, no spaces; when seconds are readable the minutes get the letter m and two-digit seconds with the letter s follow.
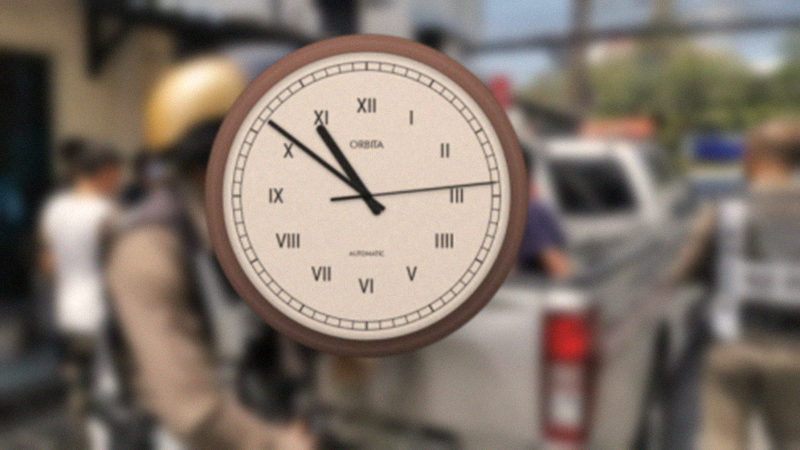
10h51m14s
